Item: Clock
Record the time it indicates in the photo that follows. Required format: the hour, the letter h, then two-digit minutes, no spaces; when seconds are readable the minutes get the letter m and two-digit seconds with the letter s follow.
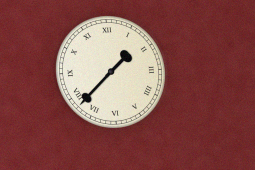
1h38
